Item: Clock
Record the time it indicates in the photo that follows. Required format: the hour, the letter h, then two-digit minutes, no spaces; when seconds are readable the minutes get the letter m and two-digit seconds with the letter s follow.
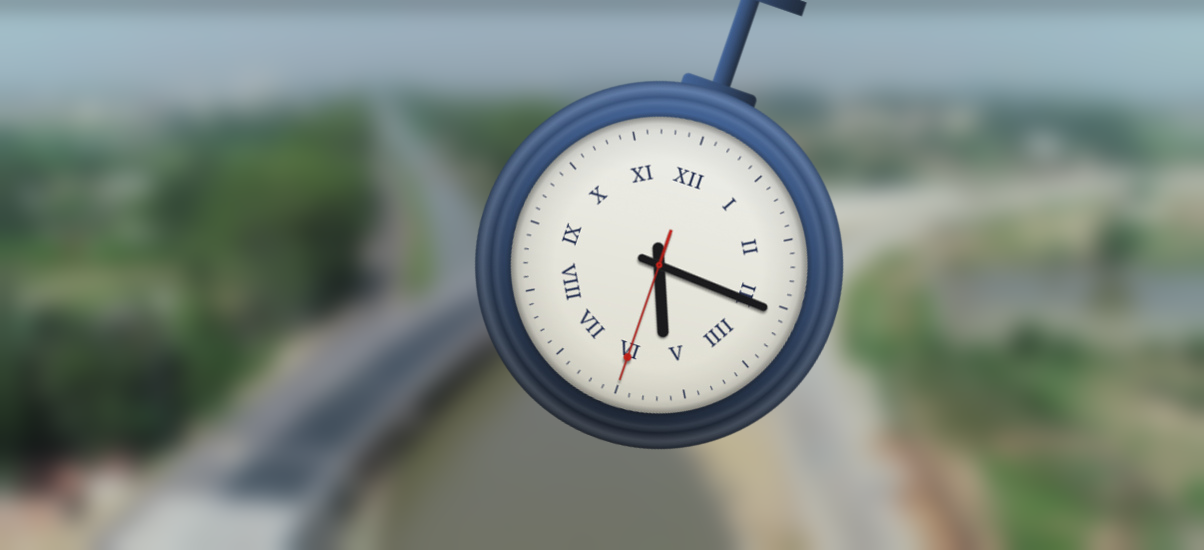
5h15m30s
